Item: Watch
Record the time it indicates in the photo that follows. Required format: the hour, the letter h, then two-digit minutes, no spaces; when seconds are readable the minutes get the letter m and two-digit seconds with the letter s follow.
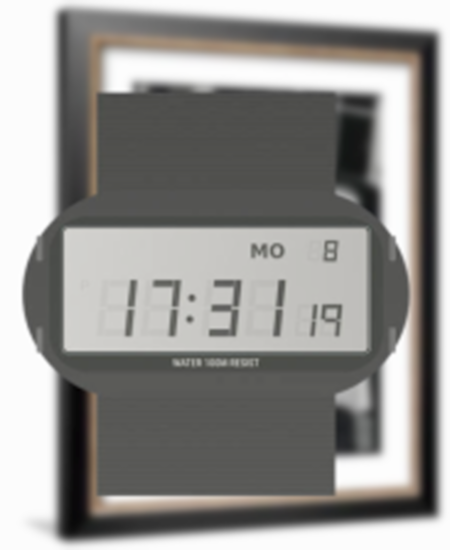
17h31m19s
